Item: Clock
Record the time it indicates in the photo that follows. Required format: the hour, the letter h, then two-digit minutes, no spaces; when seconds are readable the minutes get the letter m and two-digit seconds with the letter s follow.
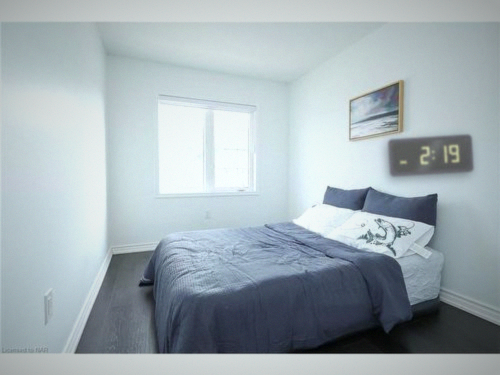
2h19
